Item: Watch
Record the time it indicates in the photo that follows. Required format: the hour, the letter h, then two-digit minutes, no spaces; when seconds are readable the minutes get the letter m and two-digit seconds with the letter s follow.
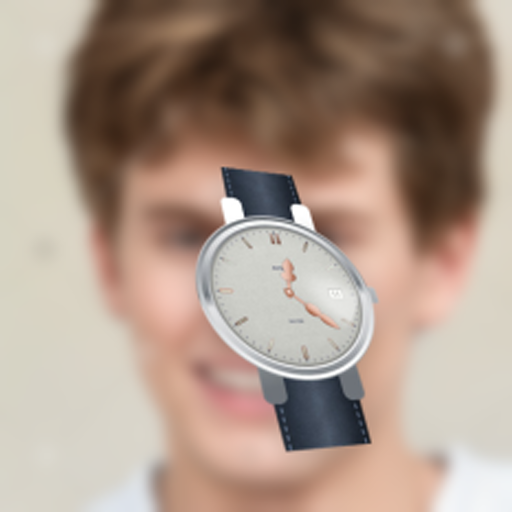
12h22
